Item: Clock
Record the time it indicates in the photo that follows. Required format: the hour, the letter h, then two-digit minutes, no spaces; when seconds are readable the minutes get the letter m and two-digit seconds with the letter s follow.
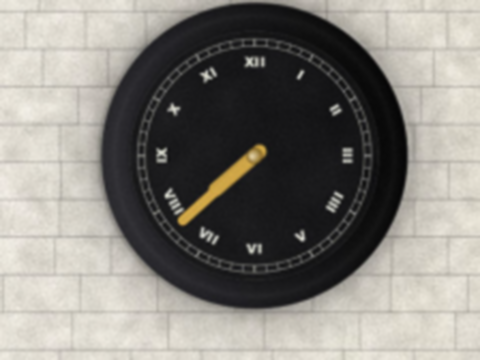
7h38
